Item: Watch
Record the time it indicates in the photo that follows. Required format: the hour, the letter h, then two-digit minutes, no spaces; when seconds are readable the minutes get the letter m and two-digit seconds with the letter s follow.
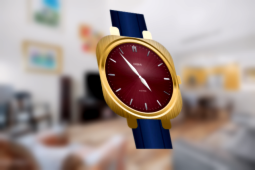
4h54
